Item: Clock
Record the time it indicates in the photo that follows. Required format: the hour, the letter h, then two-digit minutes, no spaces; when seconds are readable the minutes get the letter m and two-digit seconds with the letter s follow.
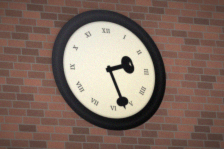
2h27
